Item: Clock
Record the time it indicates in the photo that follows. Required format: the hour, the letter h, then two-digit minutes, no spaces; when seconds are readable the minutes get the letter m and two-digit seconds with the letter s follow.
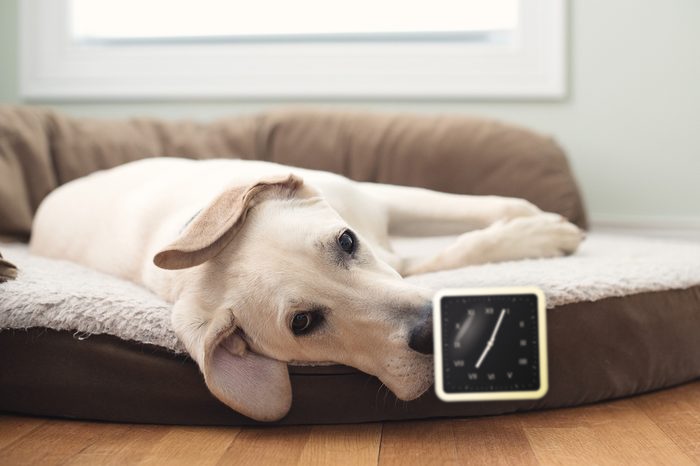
7h04
